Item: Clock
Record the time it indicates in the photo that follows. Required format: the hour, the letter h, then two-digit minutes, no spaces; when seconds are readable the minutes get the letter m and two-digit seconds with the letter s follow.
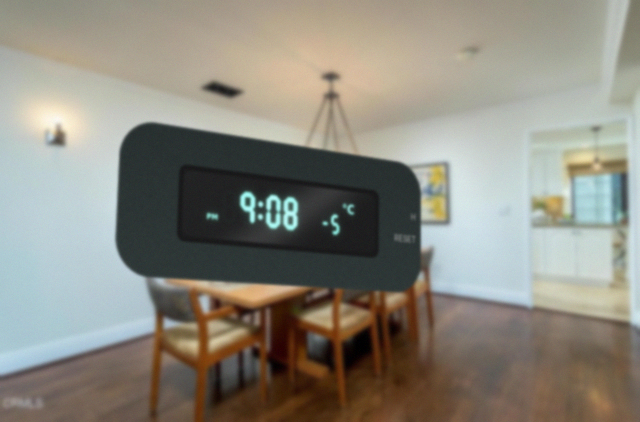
9h08
